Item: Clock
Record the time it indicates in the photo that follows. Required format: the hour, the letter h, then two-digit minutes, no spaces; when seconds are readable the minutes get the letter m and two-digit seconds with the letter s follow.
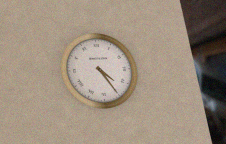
4h25
